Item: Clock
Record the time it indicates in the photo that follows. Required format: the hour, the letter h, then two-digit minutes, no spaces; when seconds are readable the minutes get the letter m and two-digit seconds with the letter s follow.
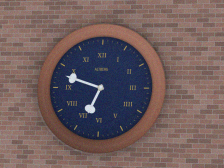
6h48
